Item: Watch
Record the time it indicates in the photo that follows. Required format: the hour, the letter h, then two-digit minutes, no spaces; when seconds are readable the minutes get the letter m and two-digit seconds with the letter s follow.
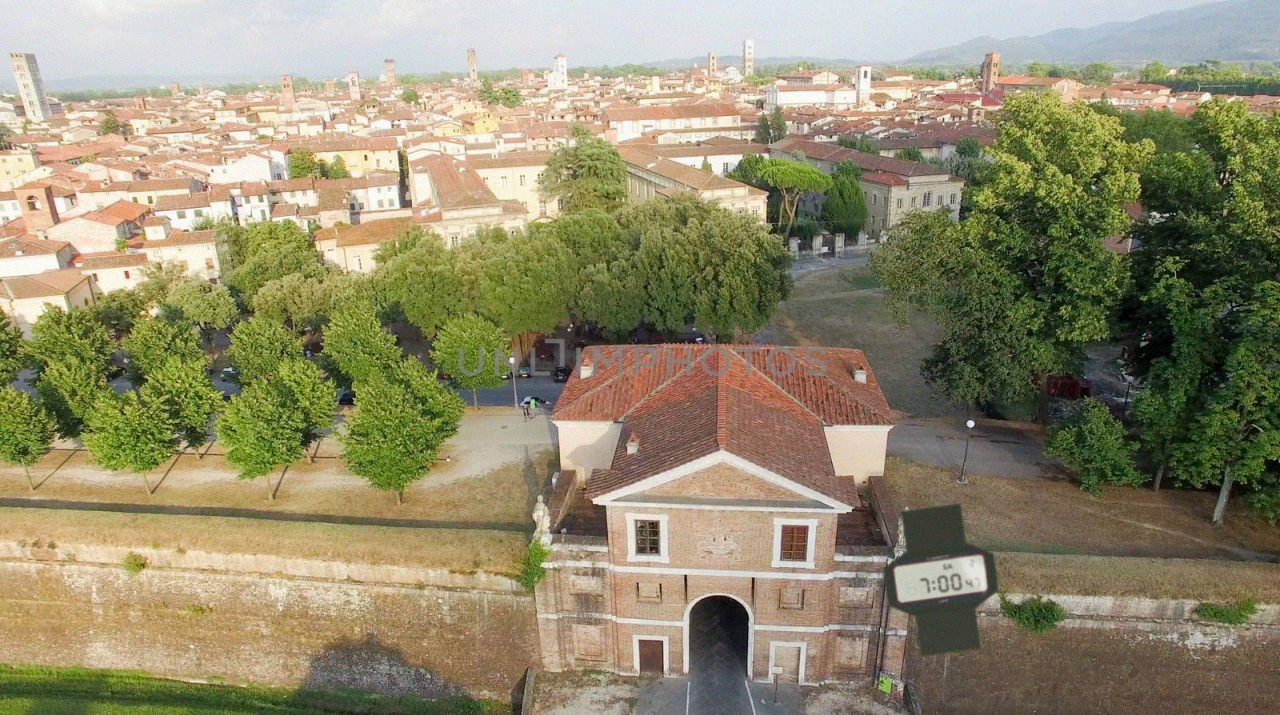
7h00m47s
